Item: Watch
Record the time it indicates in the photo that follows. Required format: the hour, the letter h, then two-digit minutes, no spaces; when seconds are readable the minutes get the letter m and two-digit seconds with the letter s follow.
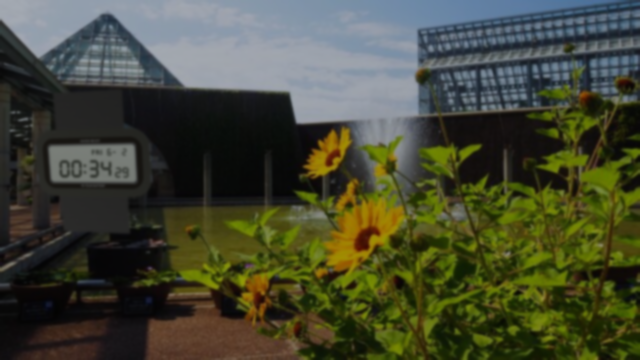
0h34
